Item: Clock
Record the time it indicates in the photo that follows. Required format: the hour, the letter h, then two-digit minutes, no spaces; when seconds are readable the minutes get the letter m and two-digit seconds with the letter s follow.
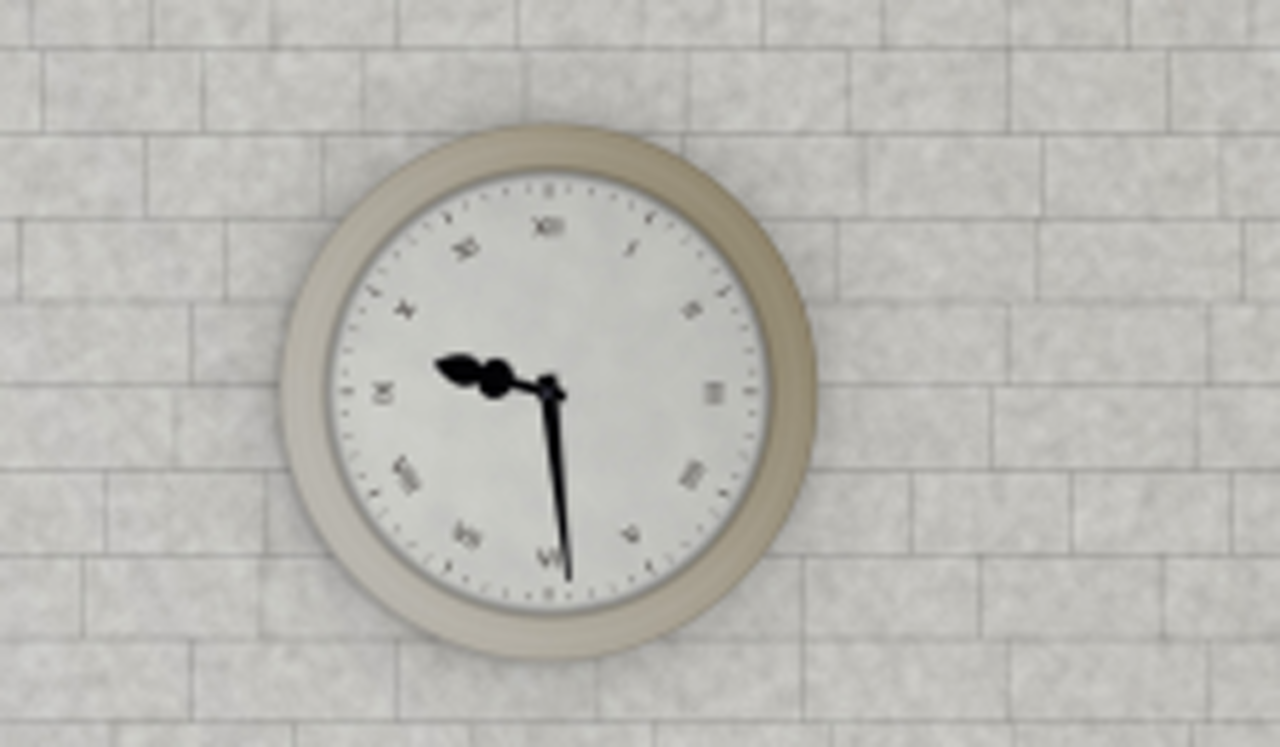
9h29
